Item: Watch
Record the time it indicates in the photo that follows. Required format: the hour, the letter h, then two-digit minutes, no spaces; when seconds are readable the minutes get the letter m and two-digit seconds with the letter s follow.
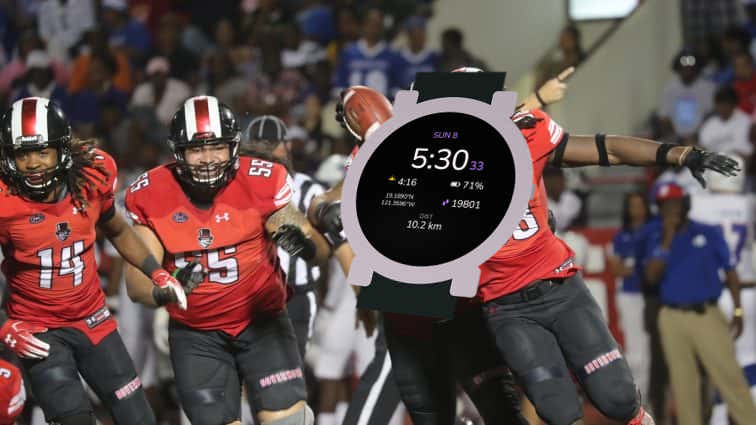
5h30m33s
